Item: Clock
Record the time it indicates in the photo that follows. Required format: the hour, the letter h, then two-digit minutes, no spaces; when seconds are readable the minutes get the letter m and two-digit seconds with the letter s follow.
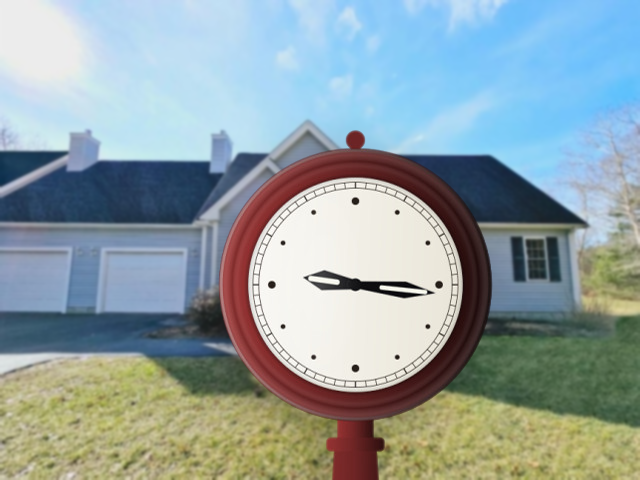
9h16
